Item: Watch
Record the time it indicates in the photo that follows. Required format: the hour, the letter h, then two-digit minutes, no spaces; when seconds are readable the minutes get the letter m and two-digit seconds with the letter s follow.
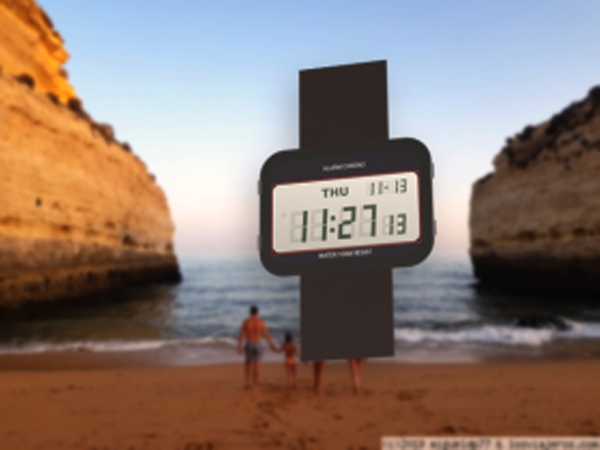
11h27m13s
